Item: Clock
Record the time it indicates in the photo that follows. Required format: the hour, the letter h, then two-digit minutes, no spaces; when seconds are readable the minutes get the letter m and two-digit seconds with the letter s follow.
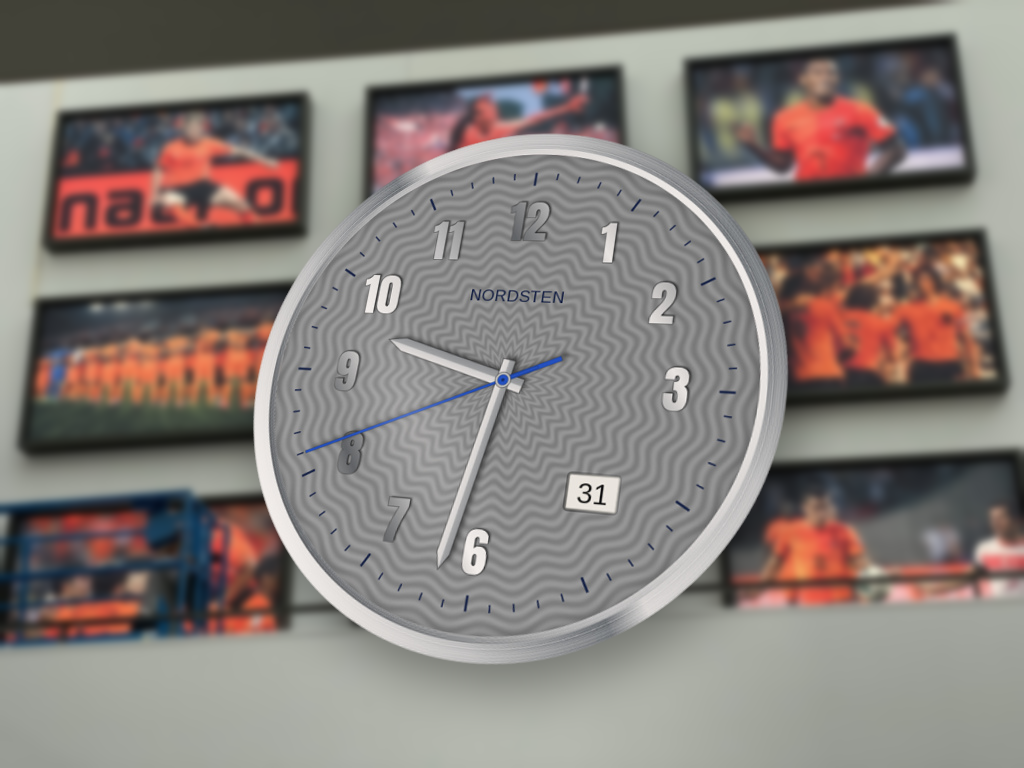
9h31m41s
